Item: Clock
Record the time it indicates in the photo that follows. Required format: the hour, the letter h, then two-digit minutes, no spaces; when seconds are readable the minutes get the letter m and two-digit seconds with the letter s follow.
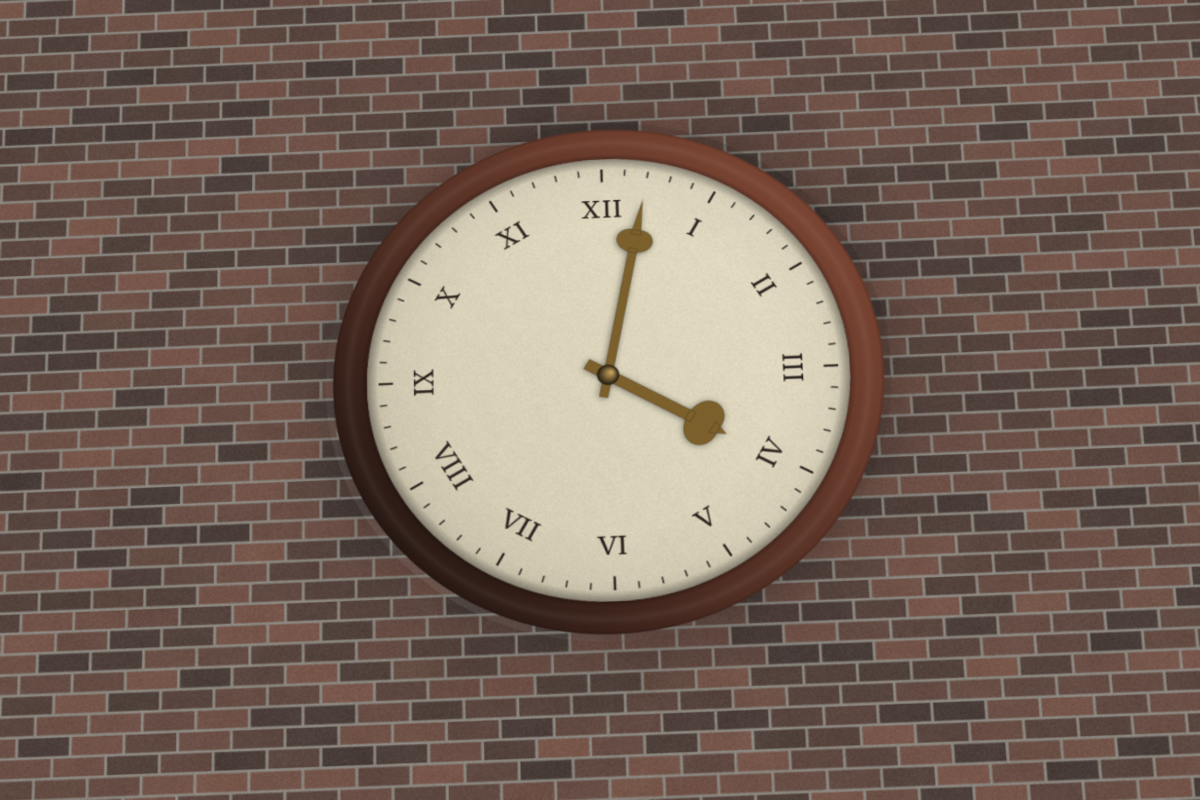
4h02
